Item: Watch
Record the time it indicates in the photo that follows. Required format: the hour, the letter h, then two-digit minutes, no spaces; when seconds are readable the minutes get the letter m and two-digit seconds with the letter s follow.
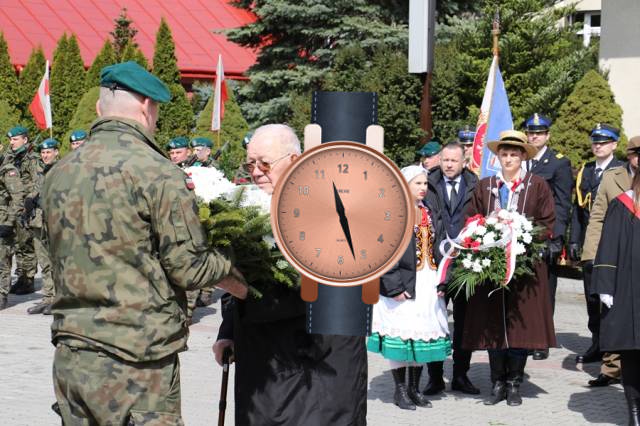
11h27
